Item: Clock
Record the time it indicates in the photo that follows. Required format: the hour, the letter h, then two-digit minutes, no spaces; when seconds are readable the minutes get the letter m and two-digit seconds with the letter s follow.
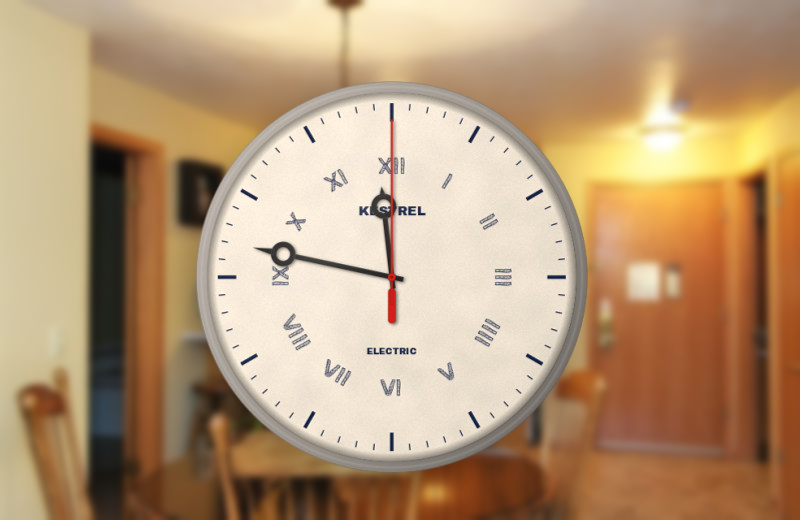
11h47m00s
